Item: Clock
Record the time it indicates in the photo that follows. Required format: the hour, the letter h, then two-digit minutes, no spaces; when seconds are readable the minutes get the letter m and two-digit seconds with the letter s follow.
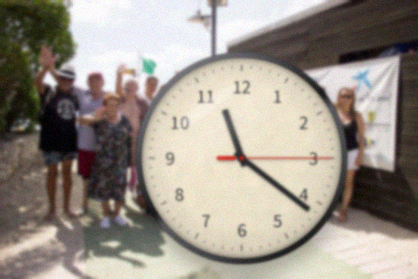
11h21m15s
